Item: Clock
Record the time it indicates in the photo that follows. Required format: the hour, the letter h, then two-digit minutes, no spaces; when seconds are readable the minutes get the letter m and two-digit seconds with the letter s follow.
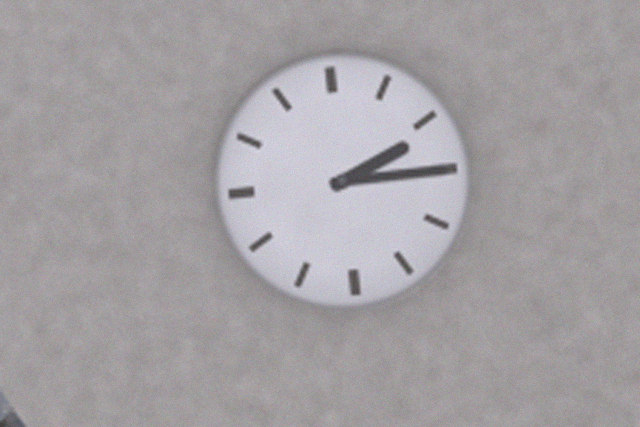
2h15
